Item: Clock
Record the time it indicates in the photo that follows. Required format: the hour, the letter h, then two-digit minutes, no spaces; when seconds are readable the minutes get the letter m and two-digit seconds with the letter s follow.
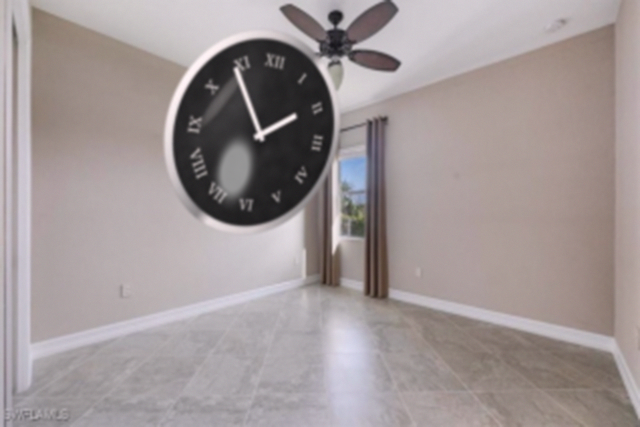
1h54
